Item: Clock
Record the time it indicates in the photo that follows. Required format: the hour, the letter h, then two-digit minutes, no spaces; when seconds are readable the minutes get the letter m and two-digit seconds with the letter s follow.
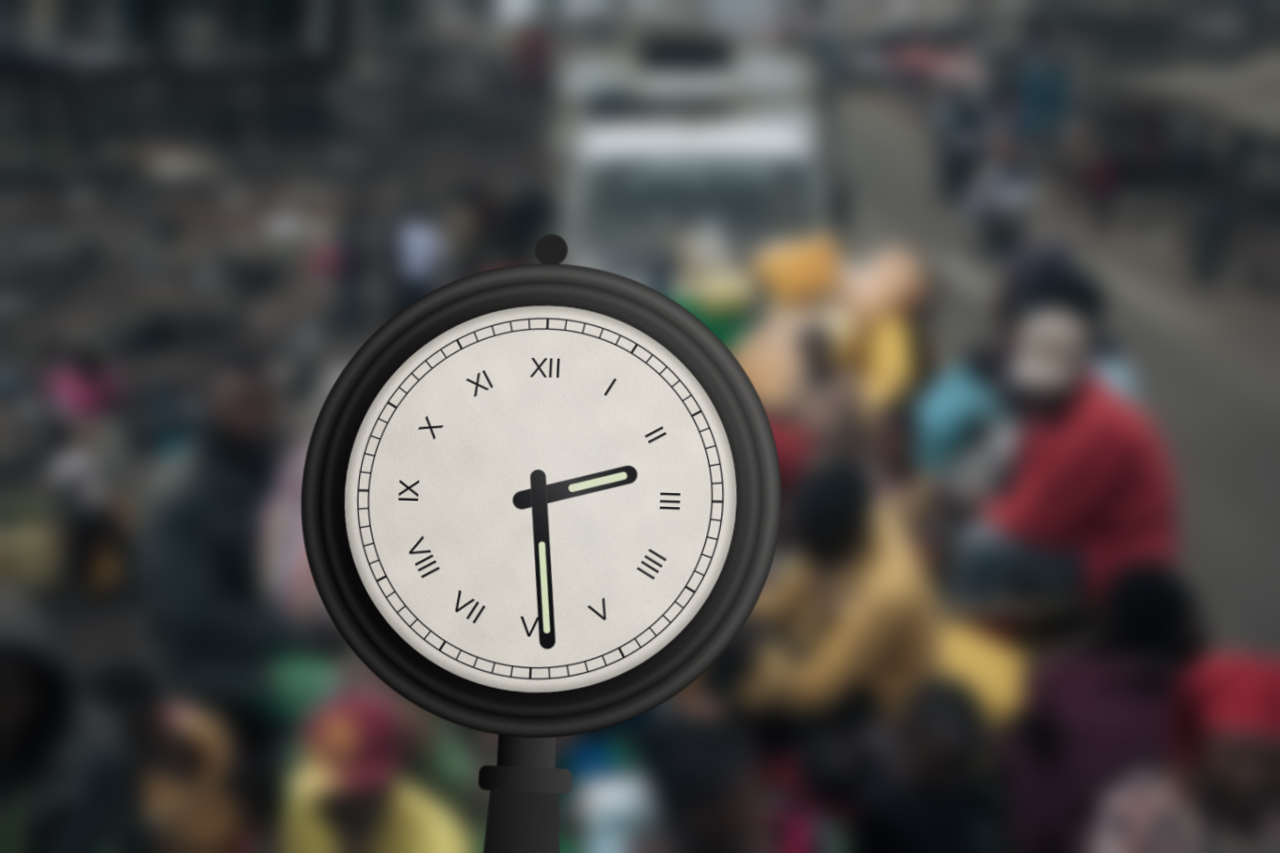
2h29
